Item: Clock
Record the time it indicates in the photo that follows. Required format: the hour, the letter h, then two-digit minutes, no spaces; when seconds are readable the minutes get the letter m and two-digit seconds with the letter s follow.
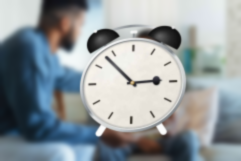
2h53
